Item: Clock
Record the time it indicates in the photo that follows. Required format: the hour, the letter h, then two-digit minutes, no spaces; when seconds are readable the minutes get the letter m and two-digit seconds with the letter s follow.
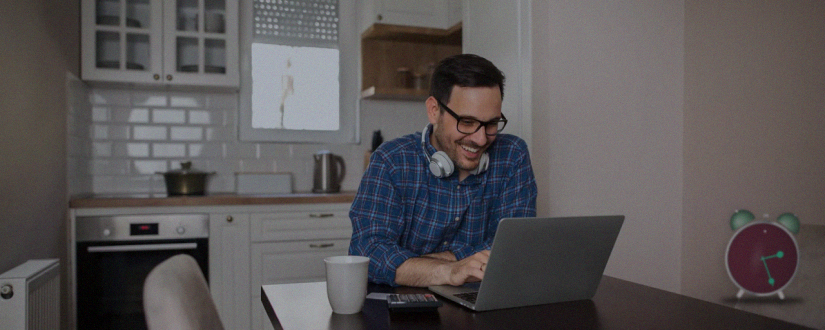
2h26
